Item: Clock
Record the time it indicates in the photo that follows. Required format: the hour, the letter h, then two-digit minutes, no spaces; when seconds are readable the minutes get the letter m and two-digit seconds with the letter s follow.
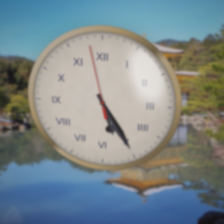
5h24m58s
